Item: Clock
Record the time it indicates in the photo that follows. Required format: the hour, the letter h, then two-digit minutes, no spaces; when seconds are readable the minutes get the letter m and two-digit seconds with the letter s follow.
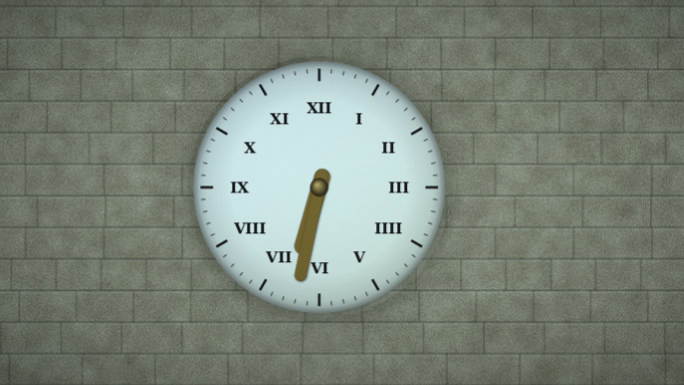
6h32
